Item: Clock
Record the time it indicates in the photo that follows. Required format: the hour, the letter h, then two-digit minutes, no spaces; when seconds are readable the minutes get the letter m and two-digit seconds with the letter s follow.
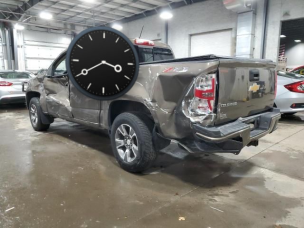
3h40
